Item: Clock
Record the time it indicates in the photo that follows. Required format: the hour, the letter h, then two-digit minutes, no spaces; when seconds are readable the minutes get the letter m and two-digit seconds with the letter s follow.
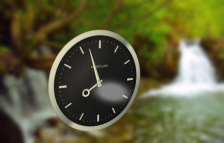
7h57
